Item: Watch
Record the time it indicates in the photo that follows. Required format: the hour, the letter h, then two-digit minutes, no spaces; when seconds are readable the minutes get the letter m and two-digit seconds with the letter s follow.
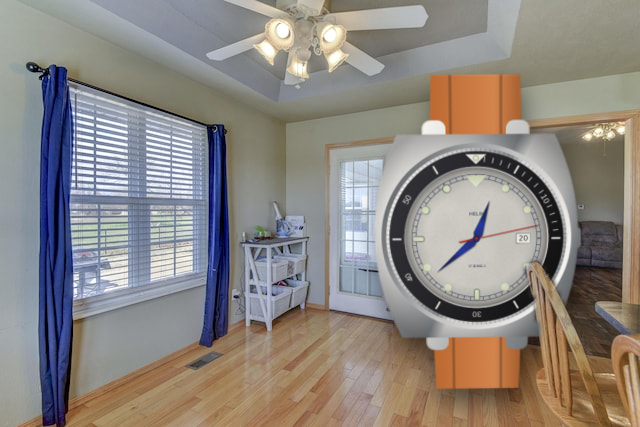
12h38m13s
